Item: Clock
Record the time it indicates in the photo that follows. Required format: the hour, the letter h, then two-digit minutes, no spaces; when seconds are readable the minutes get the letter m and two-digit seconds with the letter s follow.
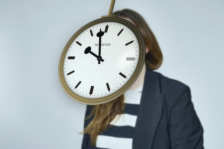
9h58
